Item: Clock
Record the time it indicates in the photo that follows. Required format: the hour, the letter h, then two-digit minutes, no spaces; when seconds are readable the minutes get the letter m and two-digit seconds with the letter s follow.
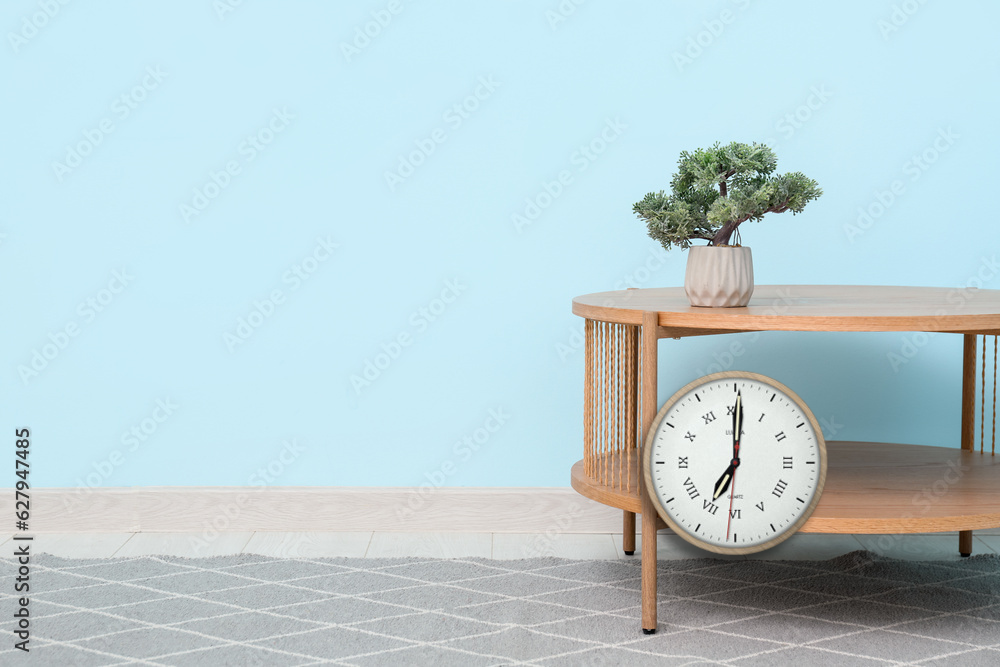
7h00m31s
